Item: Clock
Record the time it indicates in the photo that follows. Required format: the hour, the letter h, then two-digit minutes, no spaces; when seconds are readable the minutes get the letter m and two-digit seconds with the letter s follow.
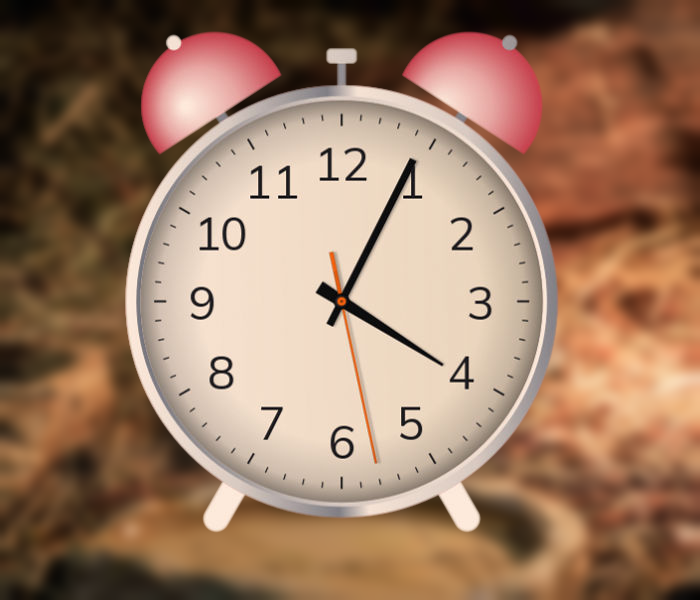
4h04m28s
